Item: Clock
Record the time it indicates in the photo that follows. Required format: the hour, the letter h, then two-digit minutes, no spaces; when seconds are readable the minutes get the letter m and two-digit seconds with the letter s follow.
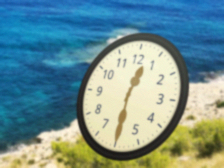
12h30
